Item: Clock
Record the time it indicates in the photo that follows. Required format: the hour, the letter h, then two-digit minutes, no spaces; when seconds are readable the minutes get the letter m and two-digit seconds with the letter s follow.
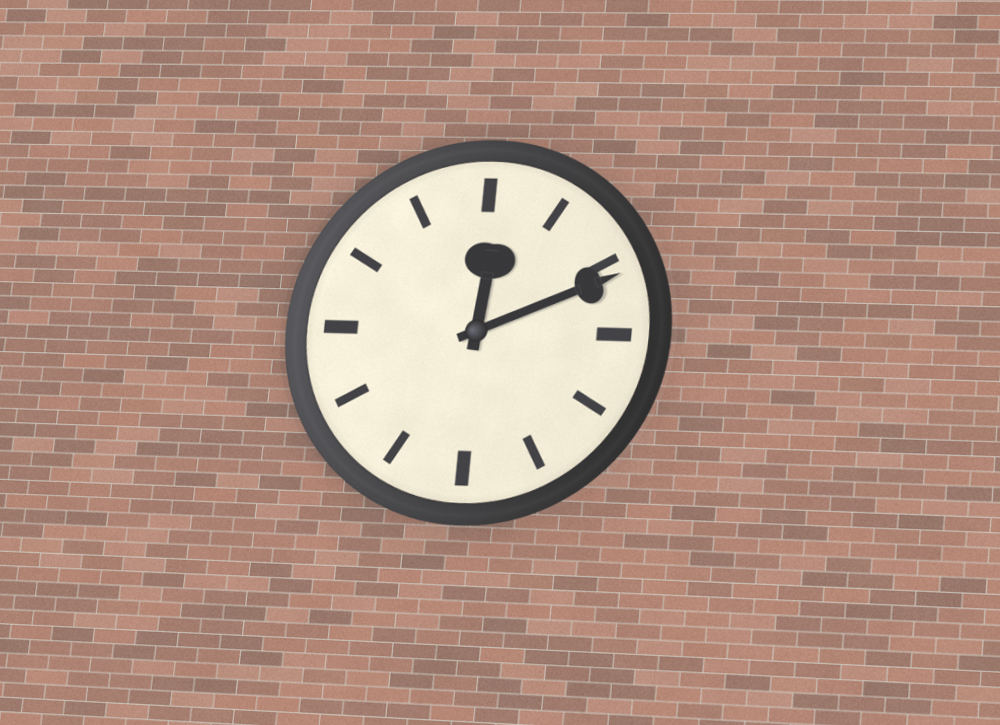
12h11
